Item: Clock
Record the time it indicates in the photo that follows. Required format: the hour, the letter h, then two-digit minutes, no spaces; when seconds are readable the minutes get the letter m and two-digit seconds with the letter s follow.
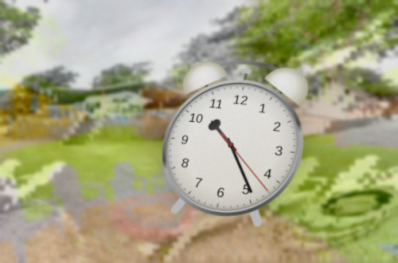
10h24m22s
